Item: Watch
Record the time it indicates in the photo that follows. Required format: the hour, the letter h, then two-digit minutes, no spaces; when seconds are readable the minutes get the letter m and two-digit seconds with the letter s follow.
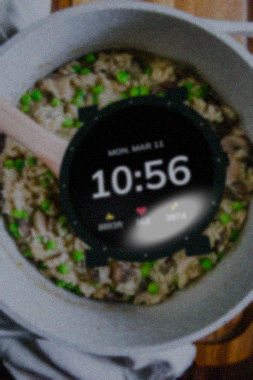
10h56
